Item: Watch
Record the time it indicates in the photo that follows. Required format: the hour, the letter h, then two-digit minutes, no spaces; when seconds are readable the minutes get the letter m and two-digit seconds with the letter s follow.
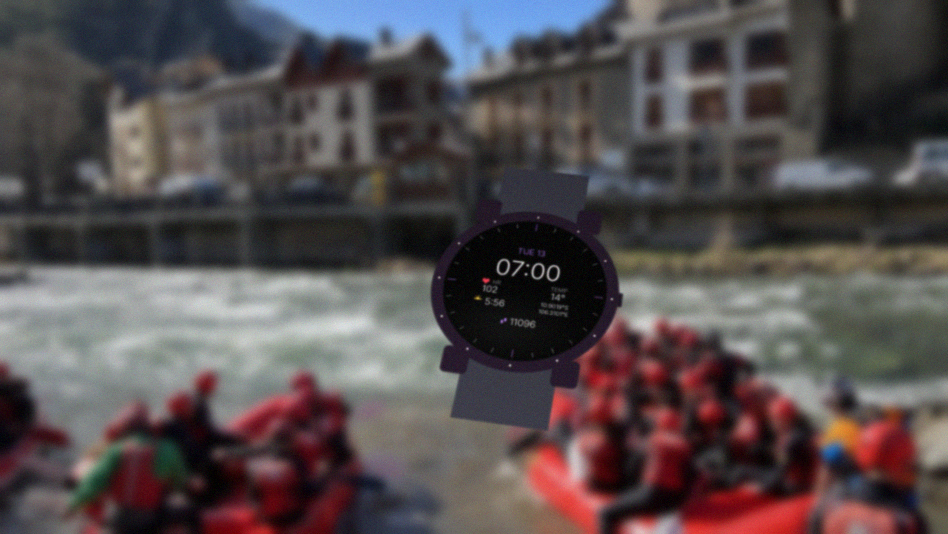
7h00
